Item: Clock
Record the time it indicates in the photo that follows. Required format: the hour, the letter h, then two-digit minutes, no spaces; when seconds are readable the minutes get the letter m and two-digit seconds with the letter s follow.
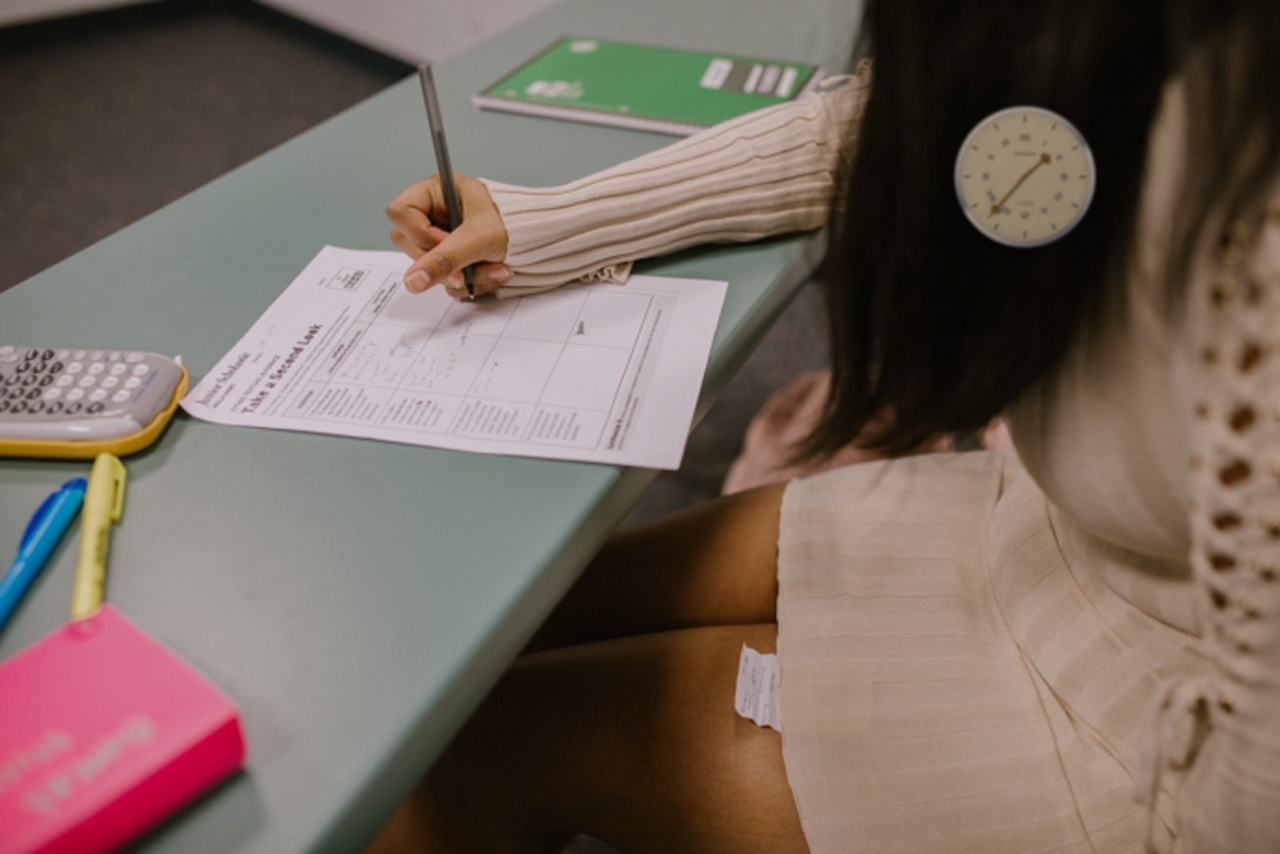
1h37
